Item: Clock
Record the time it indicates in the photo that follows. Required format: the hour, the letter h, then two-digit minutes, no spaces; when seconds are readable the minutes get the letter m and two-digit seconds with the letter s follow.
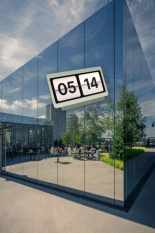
5h14
